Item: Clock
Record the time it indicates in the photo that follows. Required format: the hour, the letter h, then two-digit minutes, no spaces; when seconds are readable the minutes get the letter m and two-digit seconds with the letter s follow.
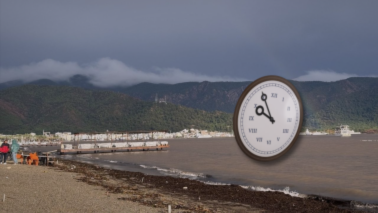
9h55
